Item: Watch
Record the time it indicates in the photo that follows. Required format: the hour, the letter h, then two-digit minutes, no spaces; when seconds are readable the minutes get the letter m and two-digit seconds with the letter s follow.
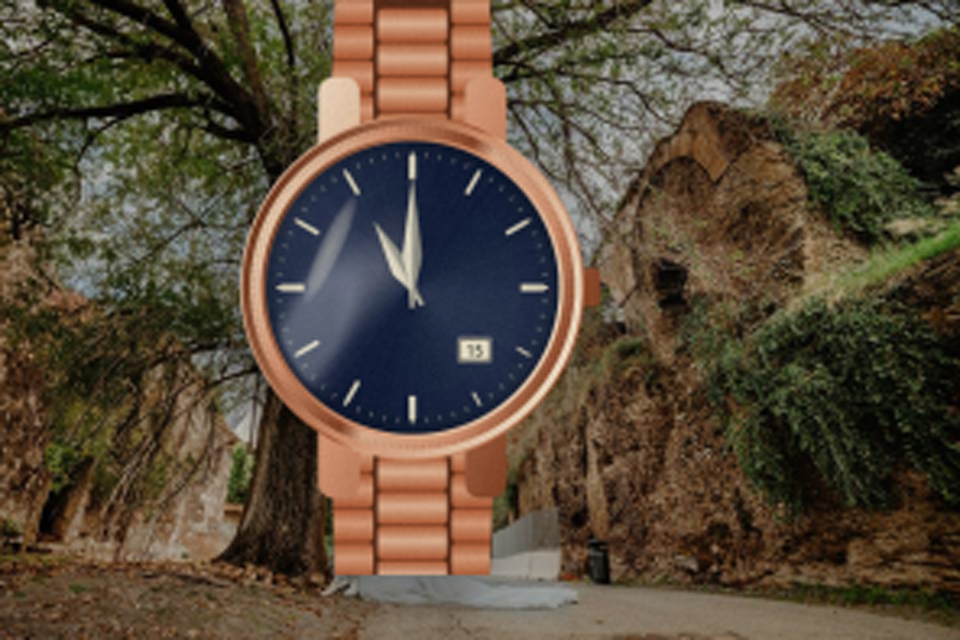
11h00
